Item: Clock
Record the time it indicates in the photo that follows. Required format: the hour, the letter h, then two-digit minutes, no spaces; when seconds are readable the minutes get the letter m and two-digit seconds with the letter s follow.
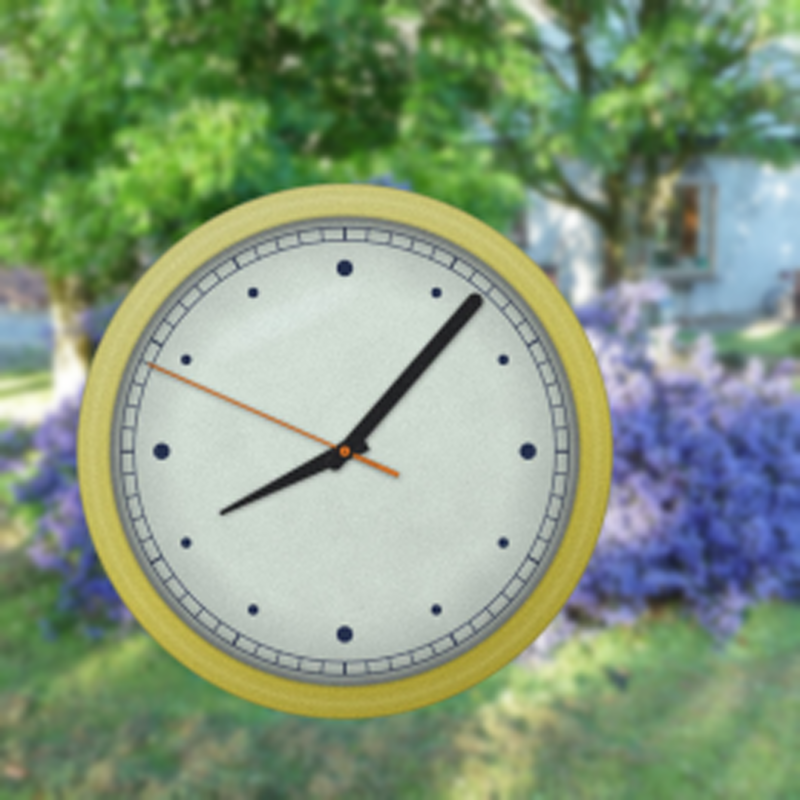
8h06m49s
